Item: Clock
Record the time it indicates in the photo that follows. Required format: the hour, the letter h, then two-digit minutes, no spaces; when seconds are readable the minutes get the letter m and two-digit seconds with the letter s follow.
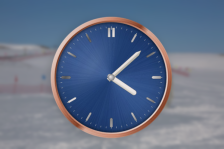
4h08
